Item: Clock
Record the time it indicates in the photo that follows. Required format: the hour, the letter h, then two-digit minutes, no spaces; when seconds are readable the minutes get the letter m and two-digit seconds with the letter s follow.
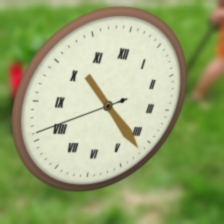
10h21m41s
